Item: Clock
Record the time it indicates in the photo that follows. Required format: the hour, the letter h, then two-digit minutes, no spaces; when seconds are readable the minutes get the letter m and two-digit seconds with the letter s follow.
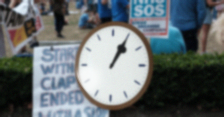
1h05
